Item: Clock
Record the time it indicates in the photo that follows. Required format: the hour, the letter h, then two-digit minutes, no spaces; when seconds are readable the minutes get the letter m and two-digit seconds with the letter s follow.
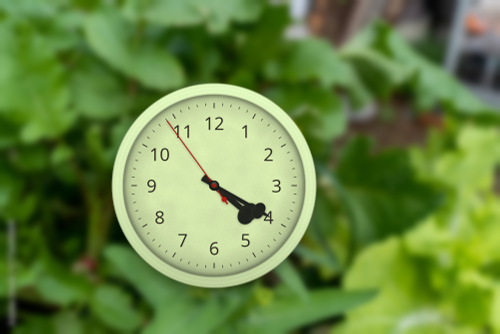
4h19m54s
